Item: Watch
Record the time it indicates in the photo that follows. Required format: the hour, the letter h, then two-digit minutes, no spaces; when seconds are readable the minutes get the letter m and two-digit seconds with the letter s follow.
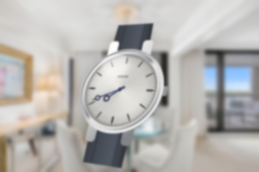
7h41
